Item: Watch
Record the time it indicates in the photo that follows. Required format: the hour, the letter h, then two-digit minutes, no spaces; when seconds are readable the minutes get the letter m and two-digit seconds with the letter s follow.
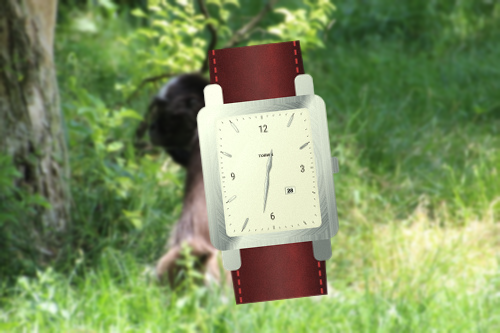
12h32
